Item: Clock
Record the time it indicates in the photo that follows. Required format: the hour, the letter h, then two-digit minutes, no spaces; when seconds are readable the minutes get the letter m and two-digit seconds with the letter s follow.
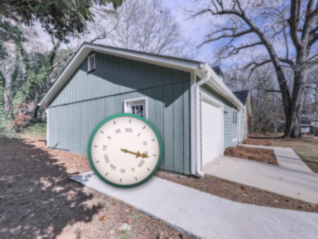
3h16
